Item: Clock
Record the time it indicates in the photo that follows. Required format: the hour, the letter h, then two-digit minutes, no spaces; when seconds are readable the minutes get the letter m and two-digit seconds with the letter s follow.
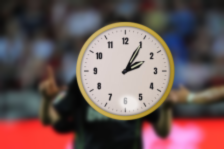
2h05
